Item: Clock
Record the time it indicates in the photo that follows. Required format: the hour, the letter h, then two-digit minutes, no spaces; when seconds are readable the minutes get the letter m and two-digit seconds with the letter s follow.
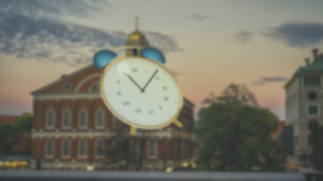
11h08
